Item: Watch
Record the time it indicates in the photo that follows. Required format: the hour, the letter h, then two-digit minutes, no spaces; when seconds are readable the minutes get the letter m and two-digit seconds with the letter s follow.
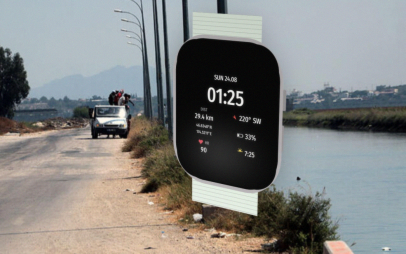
1h25
